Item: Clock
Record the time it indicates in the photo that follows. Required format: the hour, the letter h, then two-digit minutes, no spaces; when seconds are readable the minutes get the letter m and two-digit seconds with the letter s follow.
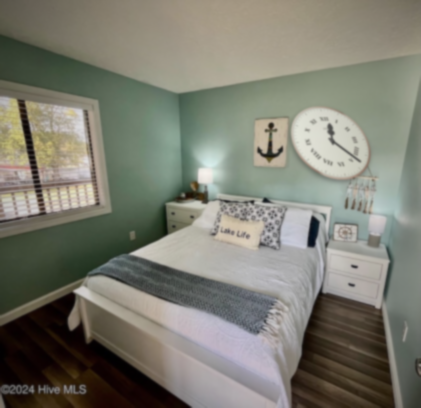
12h23
